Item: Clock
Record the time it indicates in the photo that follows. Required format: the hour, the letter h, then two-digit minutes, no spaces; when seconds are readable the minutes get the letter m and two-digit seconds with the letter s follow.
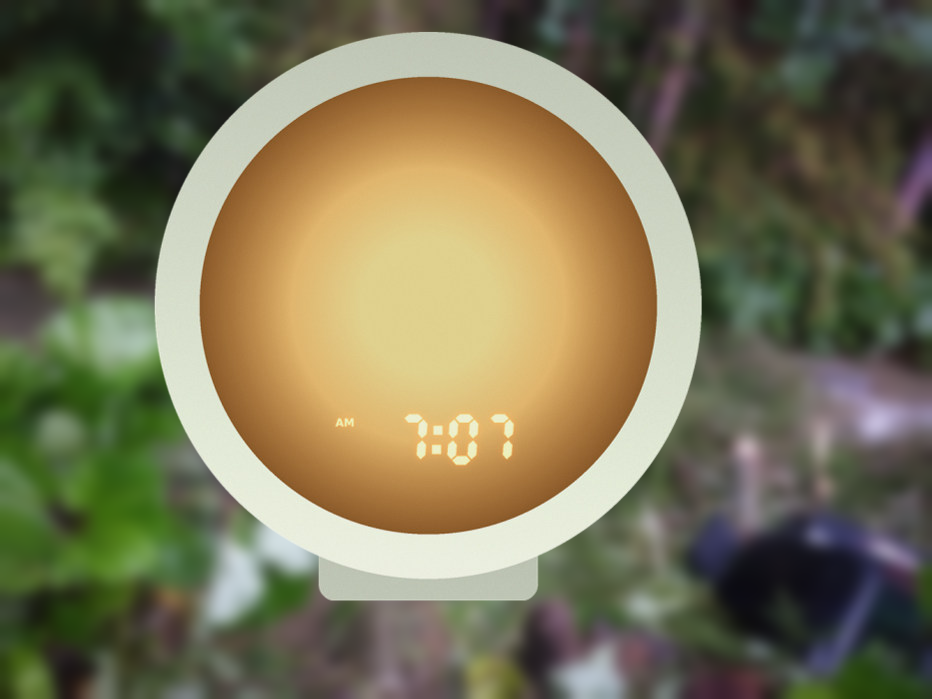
7h07
